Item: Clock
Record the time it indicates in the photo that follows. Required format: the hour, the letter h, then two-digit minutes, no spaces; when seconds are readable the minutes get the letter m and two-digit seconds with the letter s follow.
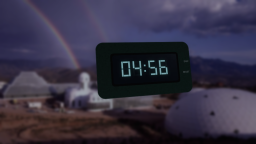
4h56
